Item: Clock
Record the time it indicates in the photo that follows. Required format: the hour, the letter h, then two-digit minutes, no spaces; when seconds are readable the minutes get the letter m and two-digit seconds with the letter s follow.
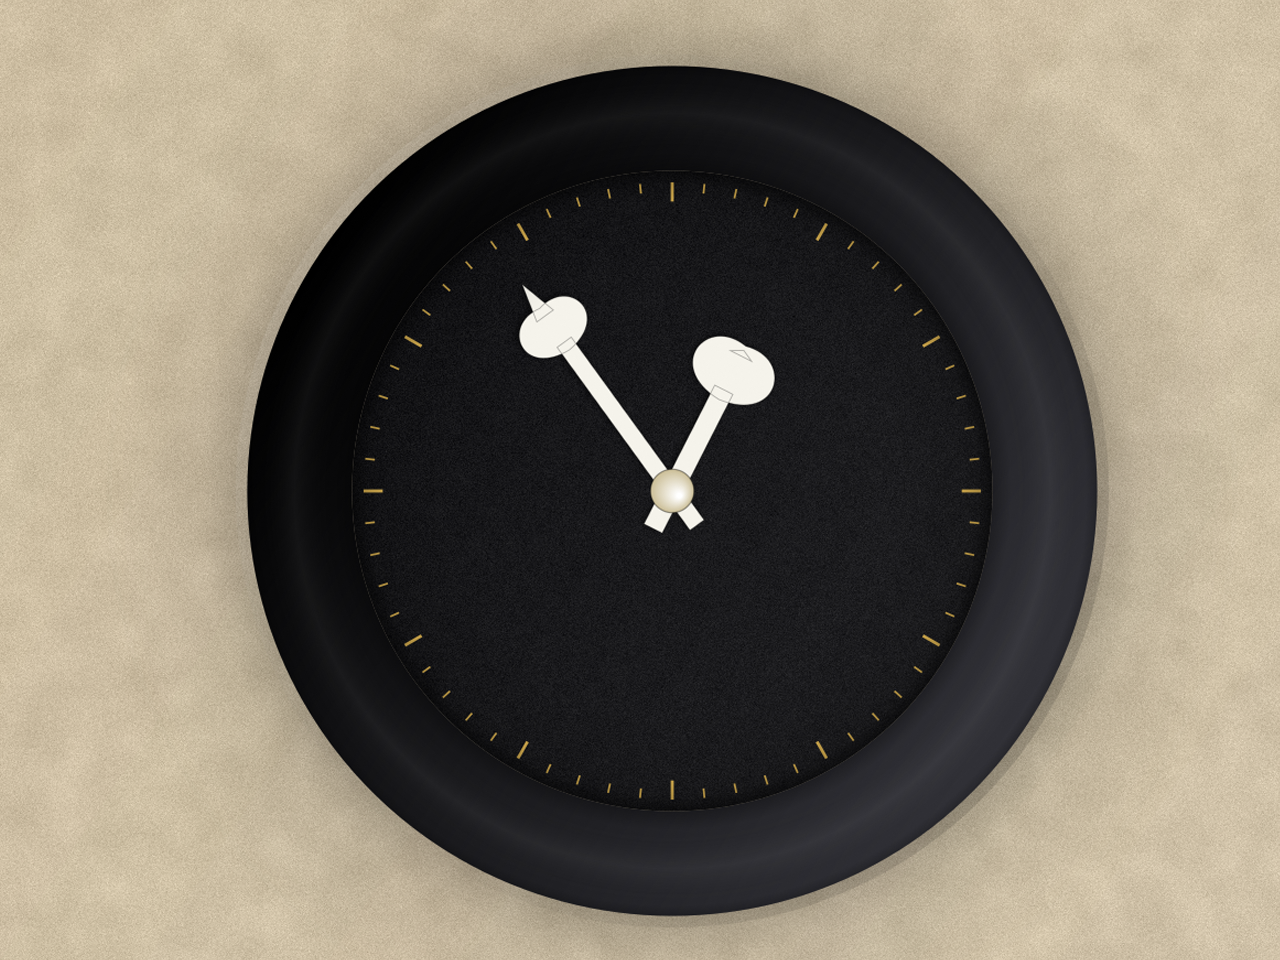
12h54
